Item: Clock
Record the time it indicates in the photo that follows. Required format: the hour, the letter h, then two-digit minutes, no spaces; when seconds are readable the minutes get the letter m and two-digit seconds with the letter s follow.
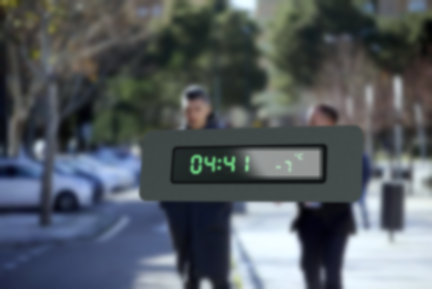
4h41
